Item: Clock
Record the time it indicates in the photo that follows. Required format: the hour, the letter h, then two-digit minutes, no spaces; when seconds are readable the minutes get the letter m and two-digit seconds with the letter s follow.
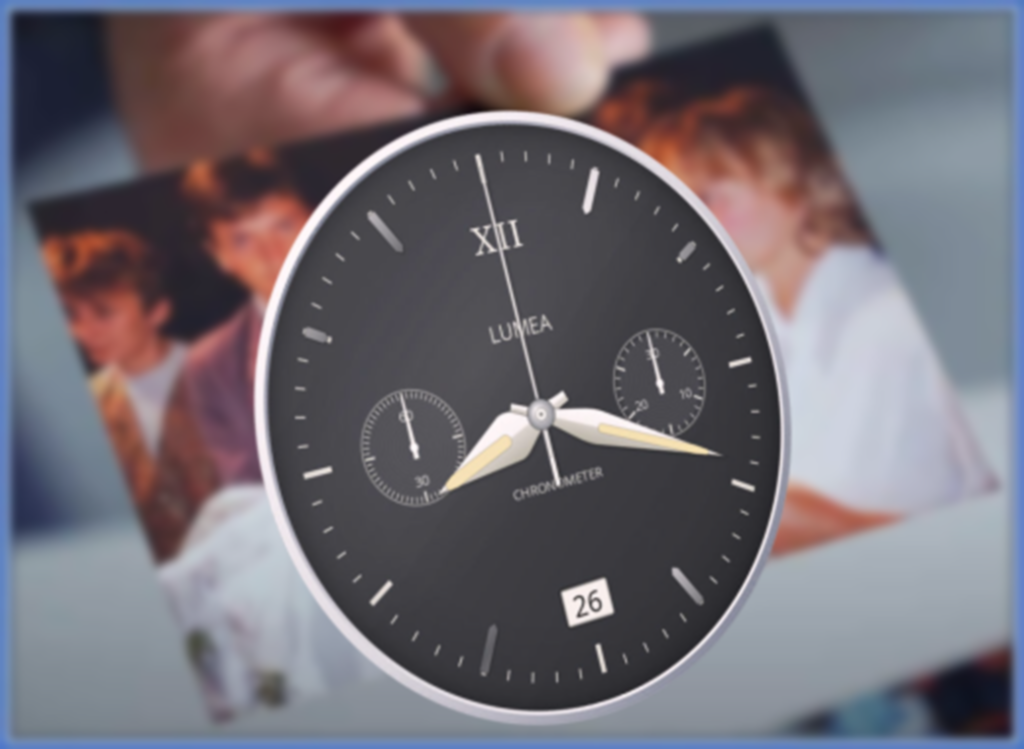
8h19
